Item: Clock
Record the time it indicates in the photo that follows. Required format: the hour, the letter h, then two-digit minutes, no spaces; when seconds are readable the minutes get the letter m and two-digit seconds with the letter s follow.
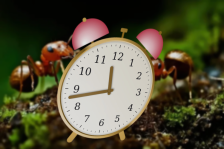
11h43
